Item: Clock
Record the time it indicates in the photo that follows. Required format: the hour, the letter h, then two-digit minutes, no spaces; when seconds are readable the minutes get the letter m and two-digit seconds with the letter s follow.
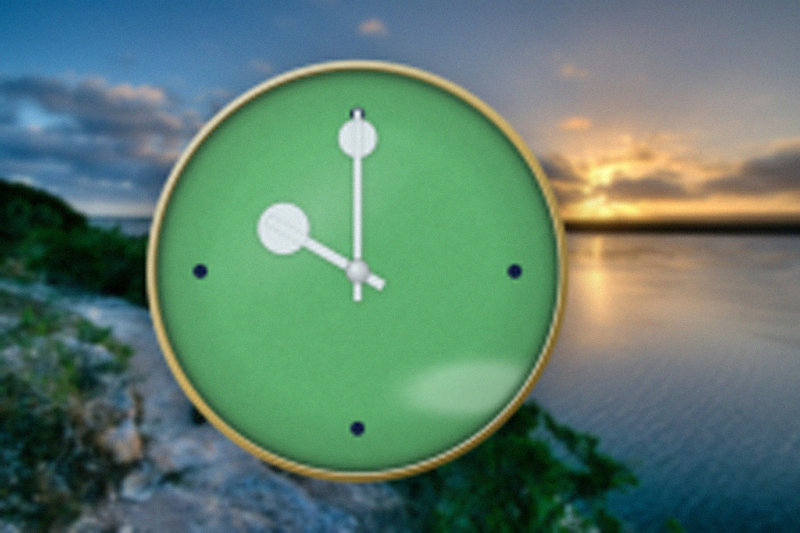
10h00
